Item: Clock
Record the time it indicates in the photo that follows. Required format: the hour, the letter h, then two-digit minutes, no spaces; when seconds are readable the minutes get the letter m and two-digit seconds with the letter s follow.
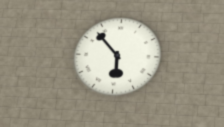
5h53
